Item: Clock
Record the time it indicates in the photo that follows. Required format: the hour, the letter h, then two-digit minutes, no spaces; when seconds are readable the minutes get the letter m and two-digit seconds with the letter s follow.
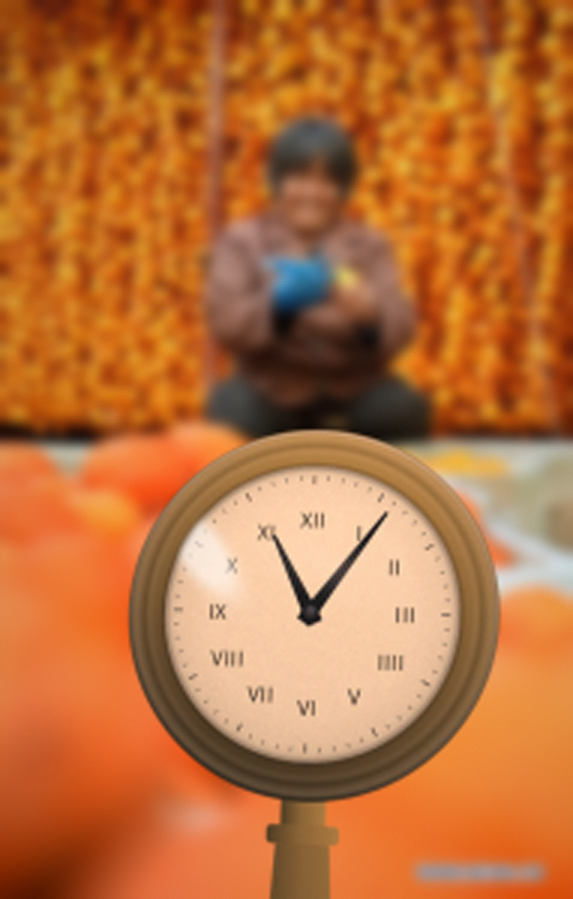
11h06
